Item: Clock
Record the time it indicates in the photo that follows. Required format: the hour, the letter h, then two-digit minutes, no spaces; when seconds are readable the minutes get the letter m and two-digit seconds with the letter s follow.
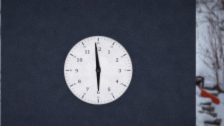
5h59
